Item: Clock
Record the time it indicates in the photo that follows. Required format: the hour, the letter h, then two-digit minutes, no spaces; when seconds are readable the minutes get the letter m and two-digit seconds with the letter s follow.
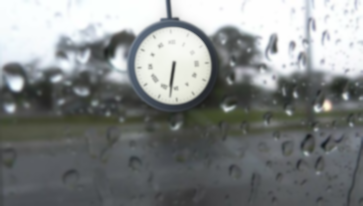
6h32
